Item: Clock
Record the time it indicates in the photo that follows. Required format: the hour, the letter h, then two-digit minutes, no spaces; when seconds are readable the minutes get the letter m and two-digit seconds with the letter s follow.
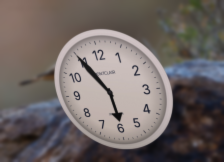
5h55
